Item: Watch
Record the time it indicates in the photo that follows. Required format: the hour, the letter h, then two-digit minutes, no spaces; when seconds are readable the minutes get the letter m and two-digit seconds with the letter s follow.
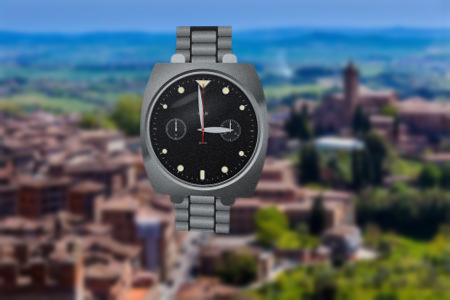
2h59
